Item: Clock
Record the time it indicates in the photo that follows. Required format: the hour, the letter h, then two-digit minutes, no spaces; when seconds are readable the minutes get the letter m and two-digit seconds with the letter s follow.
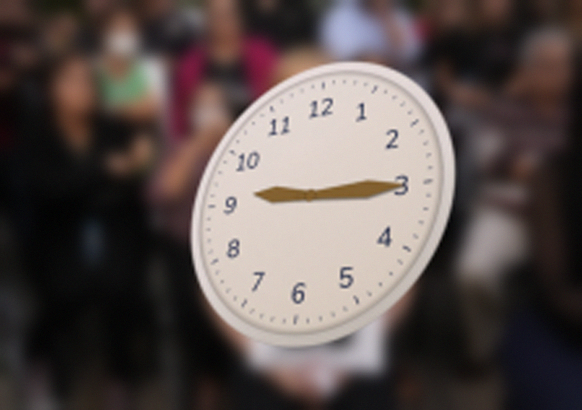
9h15
